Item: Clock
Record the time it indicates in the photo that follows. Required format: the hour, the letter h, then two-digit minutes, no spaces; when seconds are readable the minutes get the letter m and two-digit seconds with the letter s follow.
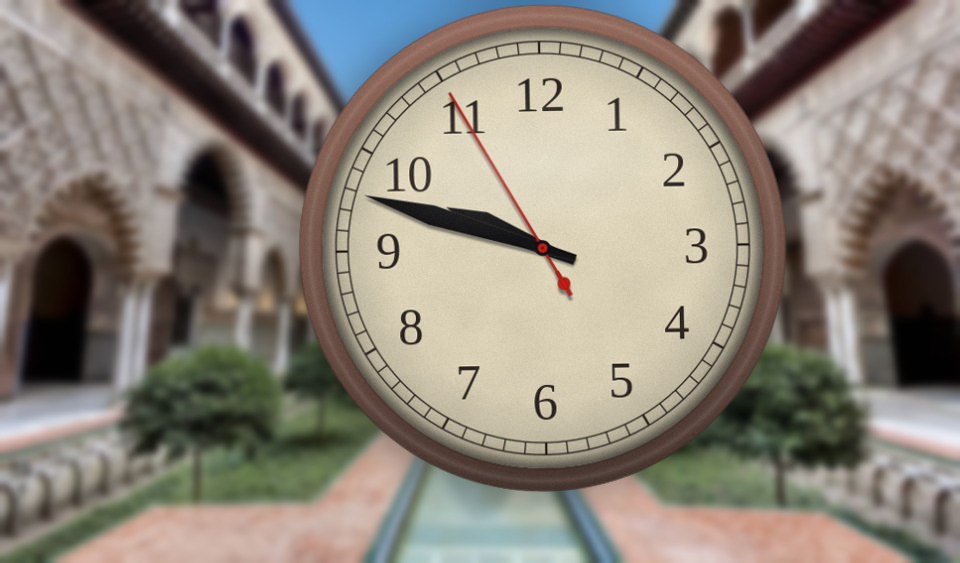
9h47m55s
